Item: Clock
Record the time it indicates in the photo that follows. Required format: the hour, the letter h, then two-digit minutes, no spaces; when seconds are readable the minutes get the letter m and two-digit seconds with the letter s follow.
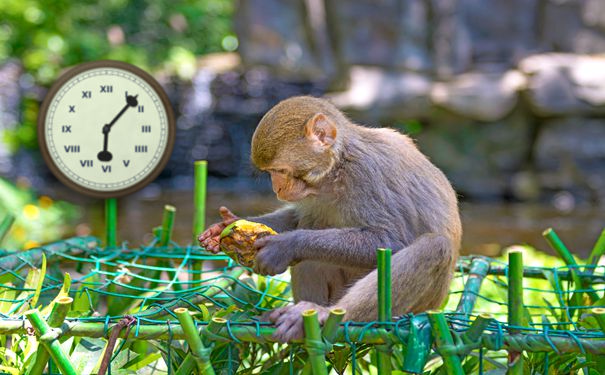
6h07
